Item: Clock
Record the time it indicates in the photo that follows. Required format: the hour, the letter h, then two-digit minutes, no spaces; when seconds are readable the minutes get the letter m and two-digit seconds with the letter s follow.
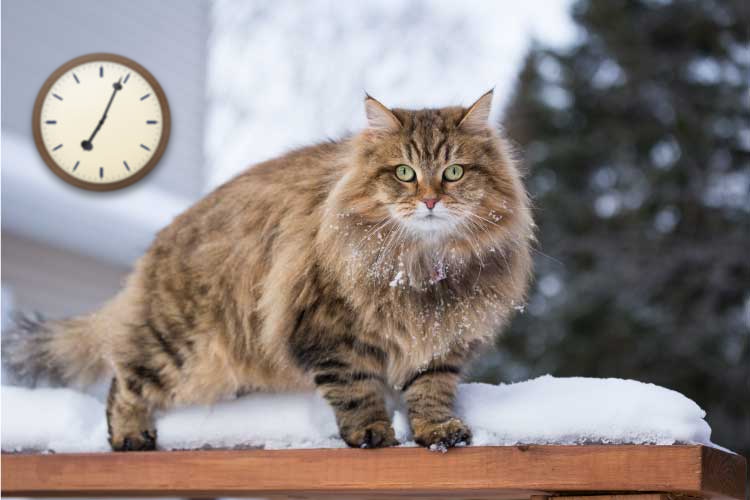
7h04
